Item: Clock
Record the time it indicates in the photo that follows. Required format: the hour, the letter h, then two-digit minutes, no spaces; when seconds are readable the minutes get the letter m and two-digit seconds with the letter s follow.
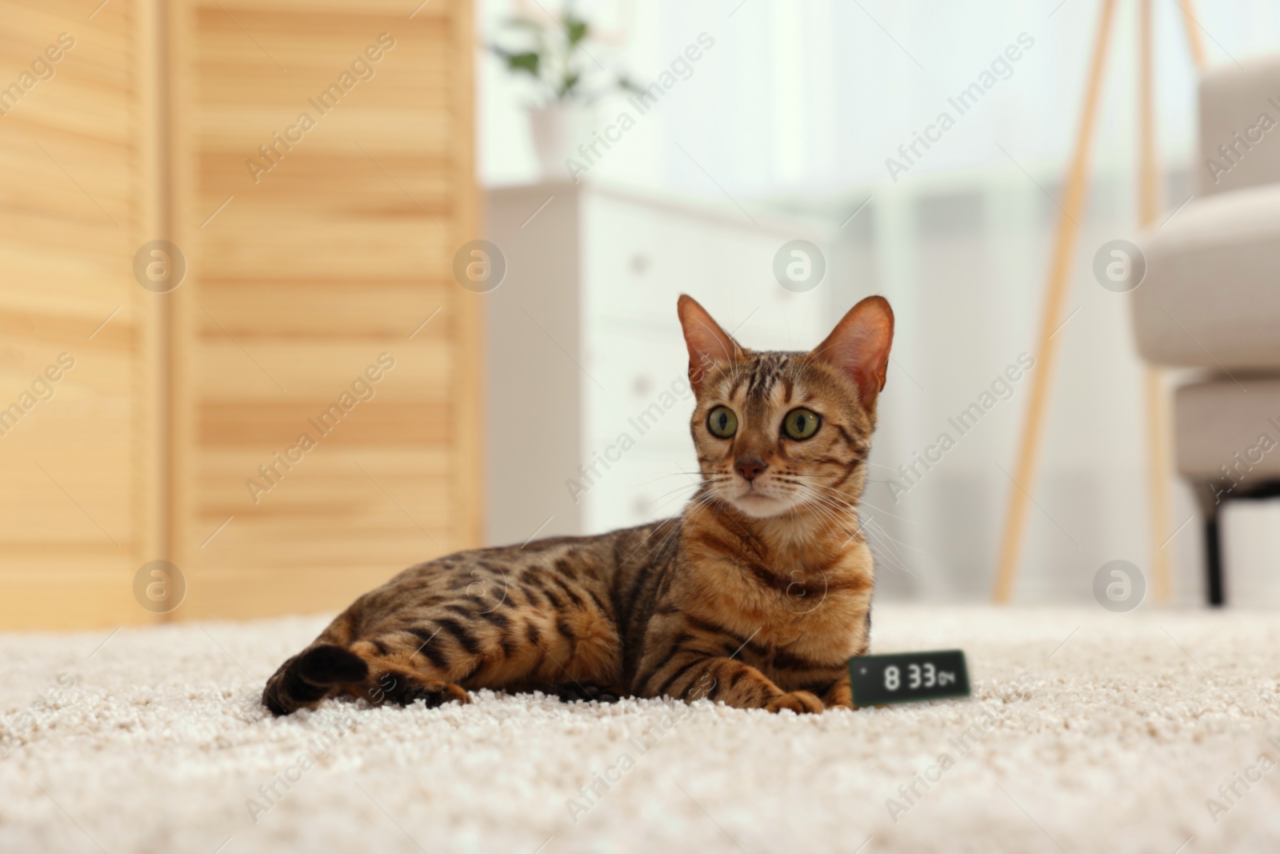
8h33
